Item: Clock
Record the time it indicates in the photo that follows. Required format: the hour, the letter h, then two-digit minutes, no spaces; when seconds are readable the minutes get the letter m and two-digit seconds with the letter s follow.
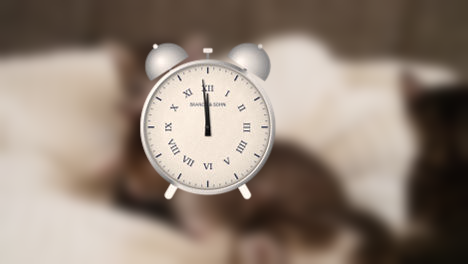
11h59
